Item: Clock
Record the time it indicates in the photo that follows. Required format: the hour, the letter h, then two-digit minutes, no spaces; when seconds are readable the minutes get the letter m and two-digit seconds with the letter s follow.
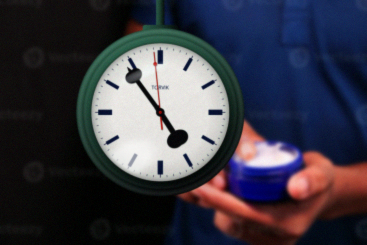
4h53m59s
